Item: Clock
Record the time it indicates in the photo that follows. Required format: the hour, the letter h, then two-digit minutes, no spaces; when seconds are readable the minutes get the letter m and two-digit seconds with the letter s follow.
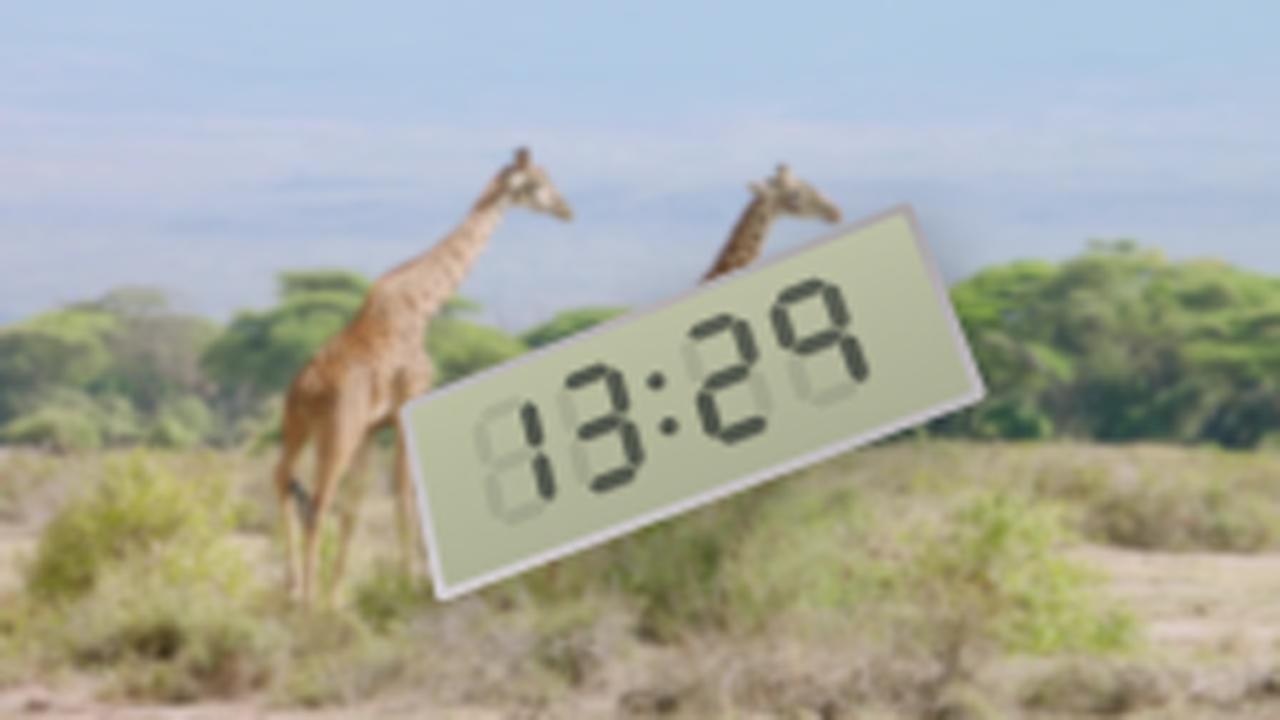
13h29
